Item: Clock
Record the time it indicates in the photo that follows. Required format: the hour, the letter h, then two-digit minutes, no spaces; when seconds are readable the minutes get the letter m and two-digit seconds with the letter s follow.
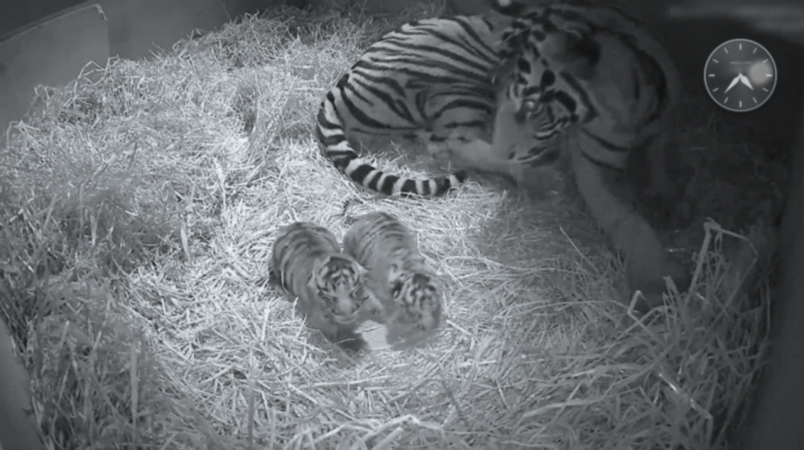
4h37
